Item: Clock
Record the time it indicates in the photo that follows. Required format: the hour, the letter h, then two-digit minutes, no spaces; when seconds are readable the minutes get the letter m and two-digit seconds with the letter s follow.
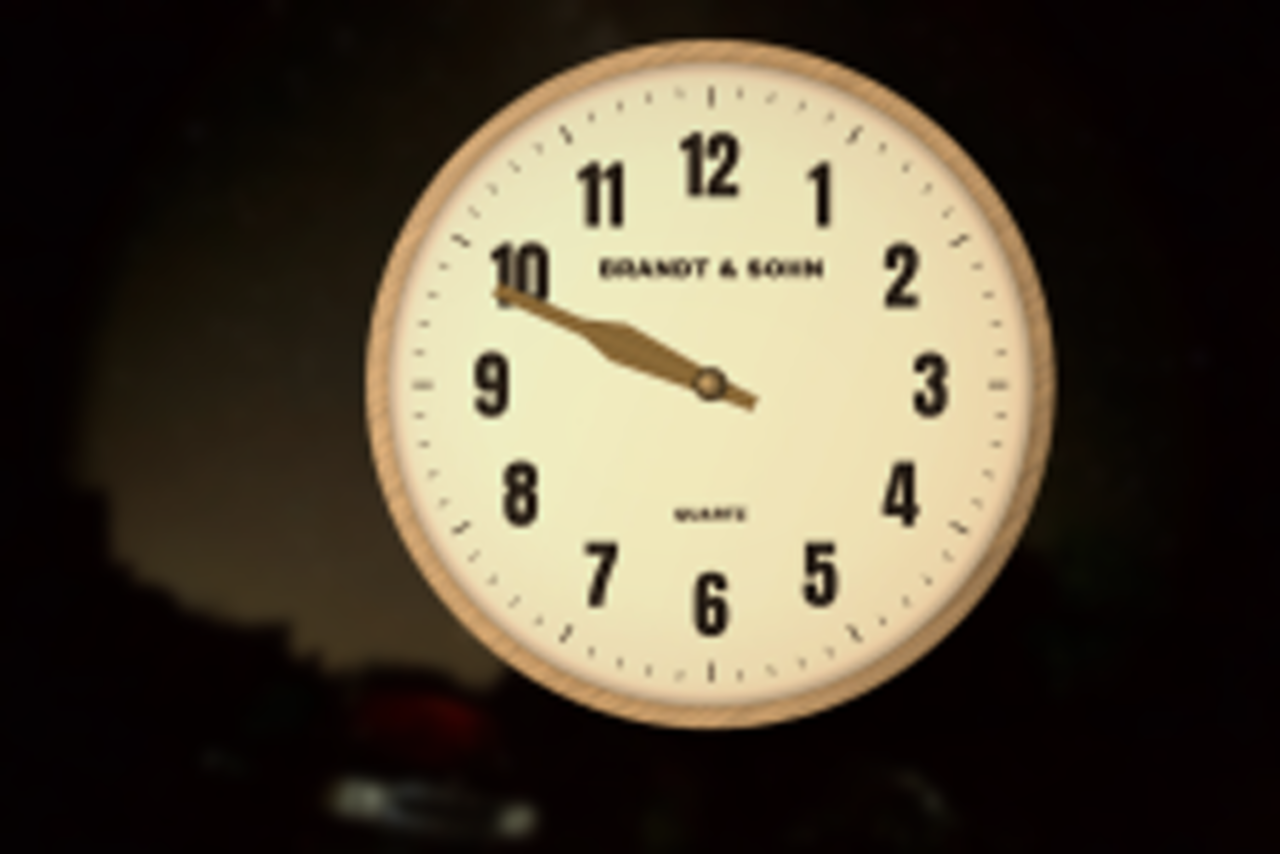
9h49
